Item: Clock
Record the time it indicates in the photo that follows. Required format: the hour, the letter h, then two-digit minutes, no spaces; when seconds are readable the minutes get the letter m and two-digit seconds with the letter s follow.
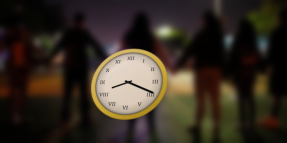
8h19
